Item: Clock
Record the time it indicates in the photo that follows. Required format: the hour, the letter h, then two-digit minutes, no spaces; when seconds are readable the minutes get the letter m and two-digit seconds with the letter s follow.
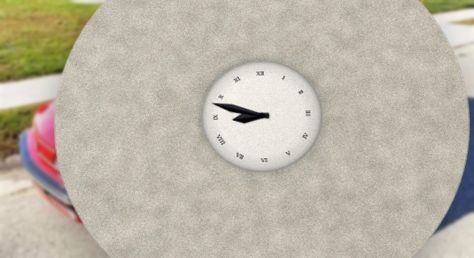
8h48
